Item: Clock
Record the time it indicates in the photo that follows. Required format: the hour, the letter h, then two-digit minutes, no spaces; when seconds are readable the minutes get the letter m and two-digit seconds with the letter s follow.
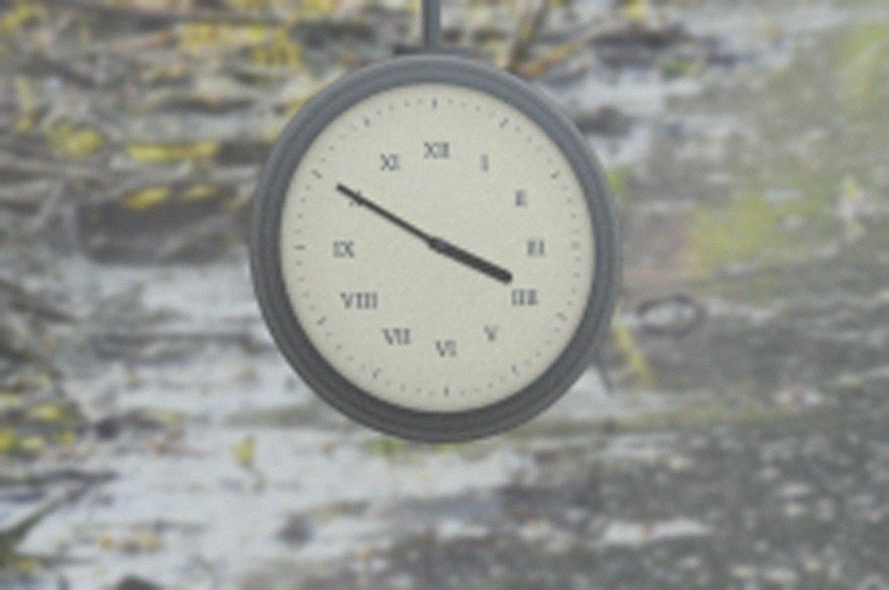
3h50
